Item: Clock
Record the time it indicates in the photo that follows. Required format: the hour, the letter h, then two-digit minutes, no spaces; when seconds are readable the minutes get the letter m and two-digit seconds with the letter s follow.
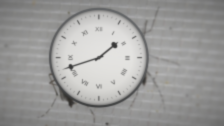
1h42
